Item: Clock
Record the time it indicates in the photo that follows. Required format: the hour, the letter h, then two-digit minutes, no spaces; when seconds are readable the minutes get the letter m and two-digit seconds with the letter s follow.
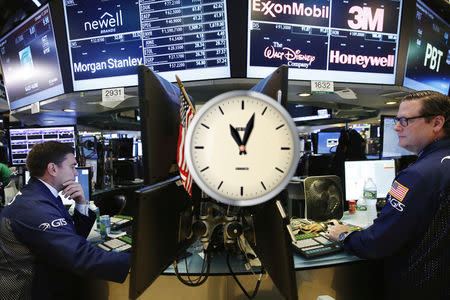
11h03
